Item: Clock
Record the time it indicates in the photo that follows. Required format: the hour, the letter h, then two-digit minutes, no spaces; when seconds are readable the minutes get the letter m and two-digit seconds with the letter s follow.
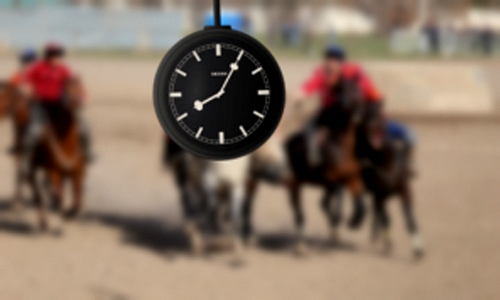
8h05
